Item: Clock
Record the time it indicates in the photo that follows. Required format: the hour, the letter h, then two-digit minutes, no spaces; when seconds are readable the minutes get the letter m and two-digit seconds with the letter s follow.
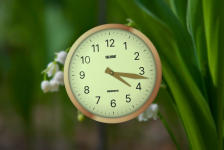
4h17
